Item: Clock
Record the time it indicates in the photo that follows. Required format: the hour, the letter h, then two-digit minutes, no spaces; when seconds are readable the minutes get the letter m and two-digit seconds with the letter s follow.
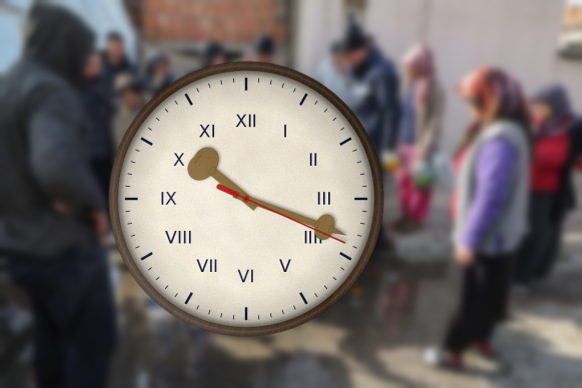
10h18m19s
